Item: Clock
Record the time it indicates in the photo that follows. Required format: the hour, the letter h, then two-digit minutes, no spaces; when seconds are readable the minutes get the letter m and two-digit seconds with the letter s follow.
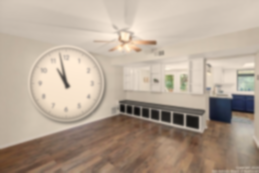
10h58
